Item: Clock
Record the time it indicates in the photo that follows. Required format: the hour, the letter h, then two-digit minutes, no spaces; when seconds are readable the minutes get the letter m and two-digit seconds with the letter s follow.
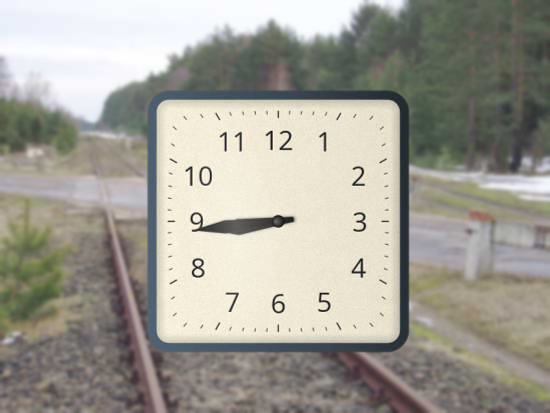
8h44
